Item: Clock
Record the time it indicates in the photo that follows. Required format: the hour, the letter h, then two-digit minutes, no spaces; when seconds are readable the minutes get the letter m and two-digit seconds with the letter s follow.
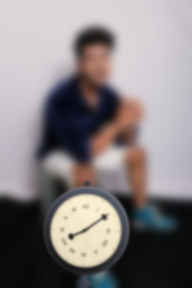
8h09
